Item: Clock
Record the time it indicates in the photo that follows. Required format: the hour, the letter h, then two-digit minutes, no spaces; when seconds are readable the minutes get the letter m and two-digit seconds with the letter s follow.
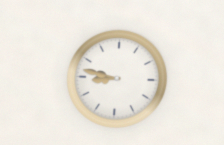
8h47
